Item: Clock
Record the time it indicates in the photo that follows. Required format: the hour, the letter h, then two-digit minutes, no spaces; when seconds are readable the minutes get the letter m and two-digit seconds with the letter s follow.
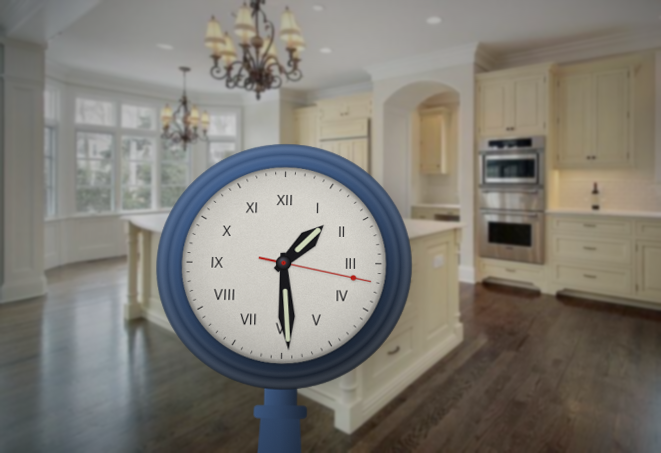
1h29m17s
